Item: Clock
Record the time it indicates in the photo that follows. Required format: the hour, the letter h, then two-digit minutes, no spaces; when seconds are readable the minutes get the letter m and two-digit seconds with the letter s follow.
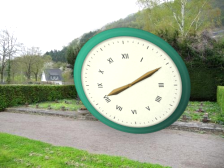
8h10
